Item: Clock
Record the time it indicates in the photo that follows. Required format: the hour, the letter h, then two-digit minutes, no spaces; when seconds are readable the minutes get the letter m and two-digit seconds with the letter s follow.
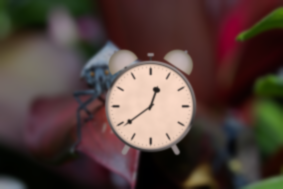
12h39
